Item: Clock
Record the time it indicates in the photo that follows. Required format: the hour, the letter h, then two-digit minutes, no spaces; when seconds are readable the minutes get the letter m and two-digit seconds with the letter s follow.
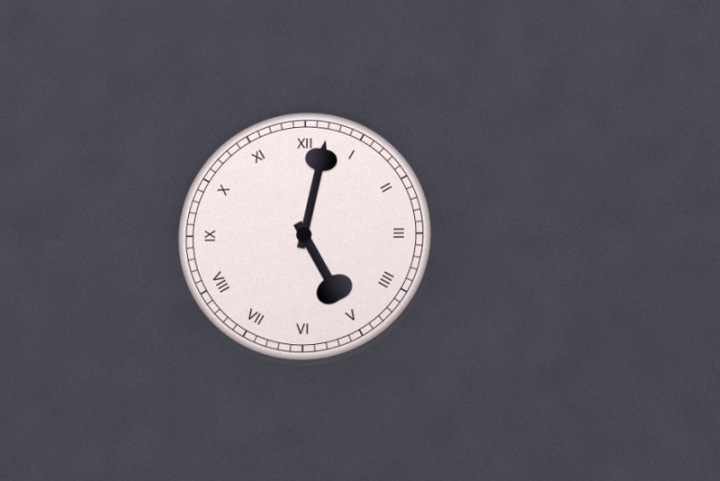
5h02
